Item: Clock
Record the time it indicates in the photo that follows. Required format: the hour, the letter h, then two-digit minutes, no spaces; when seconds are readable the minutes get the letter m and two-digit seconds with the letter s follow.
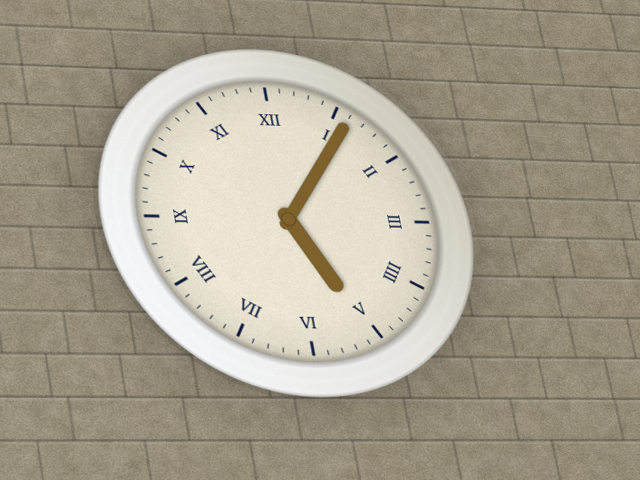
5h06
